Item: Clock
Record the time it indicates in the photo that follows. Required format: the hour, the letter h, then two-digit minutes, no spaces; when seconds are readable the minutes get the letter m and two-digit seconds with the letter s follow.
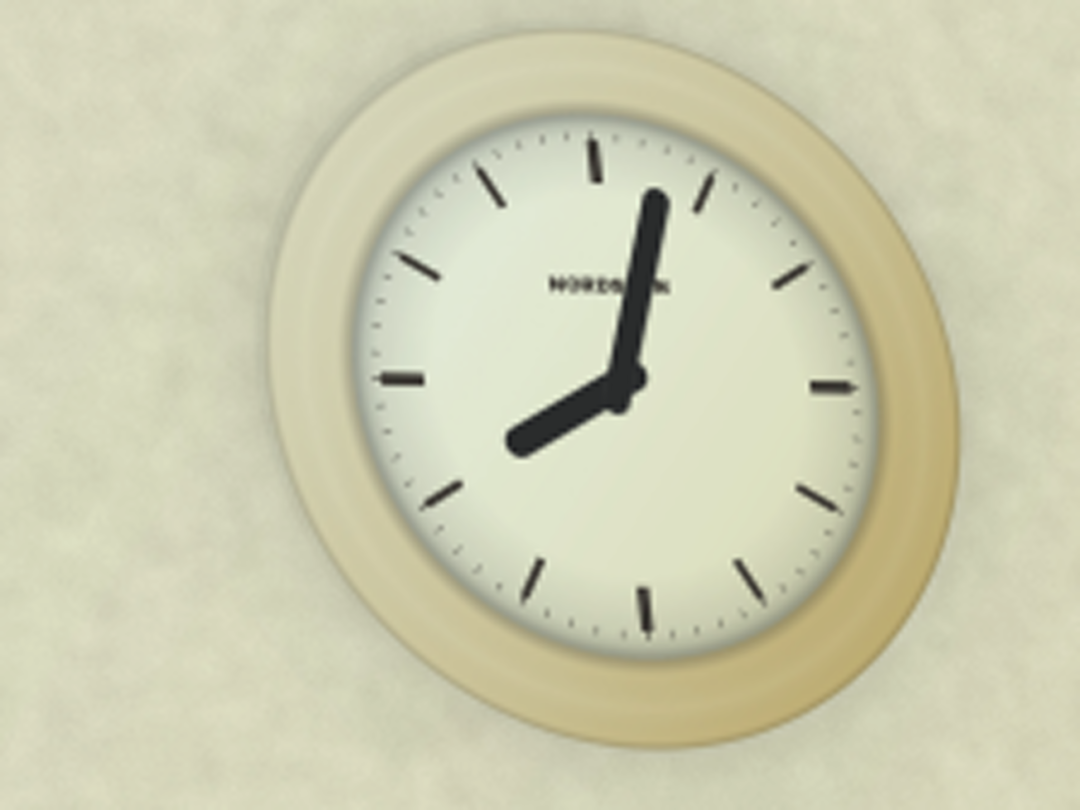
8h03
